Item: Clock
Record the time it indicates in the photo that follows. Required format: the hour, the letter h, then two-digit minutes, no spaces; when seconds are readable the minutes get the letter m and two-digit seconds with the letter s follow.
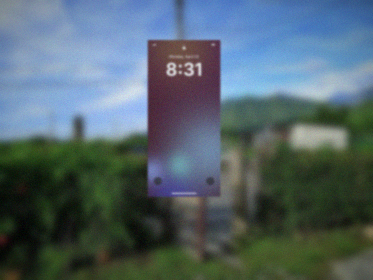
8h31
